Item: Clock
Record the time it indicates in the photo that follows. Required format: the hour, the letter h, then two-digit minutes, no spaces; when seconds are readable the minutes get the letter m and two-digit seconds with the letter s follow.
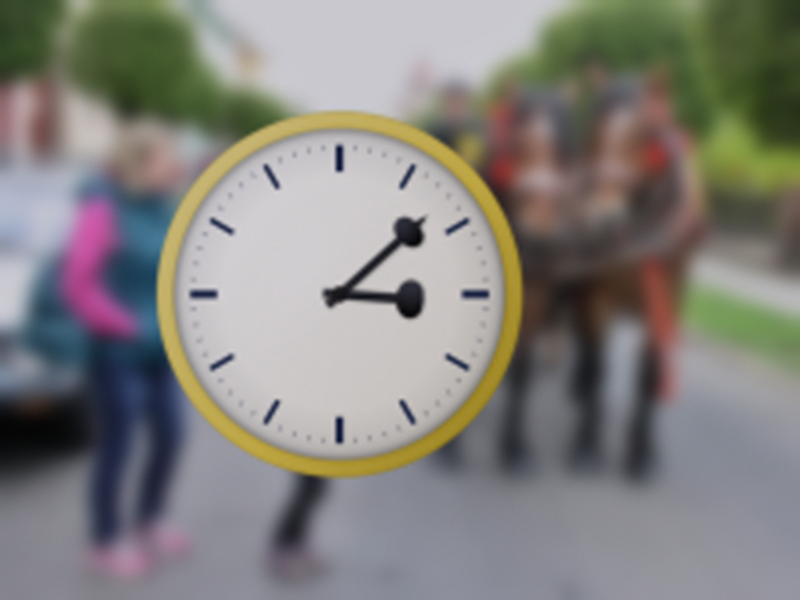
3h08
